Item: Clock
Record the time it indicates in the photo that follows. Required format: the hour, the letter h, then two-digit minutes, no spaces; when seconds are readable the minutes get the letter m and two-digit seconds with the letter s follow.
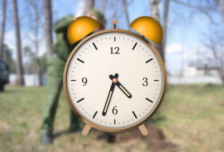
4h33
